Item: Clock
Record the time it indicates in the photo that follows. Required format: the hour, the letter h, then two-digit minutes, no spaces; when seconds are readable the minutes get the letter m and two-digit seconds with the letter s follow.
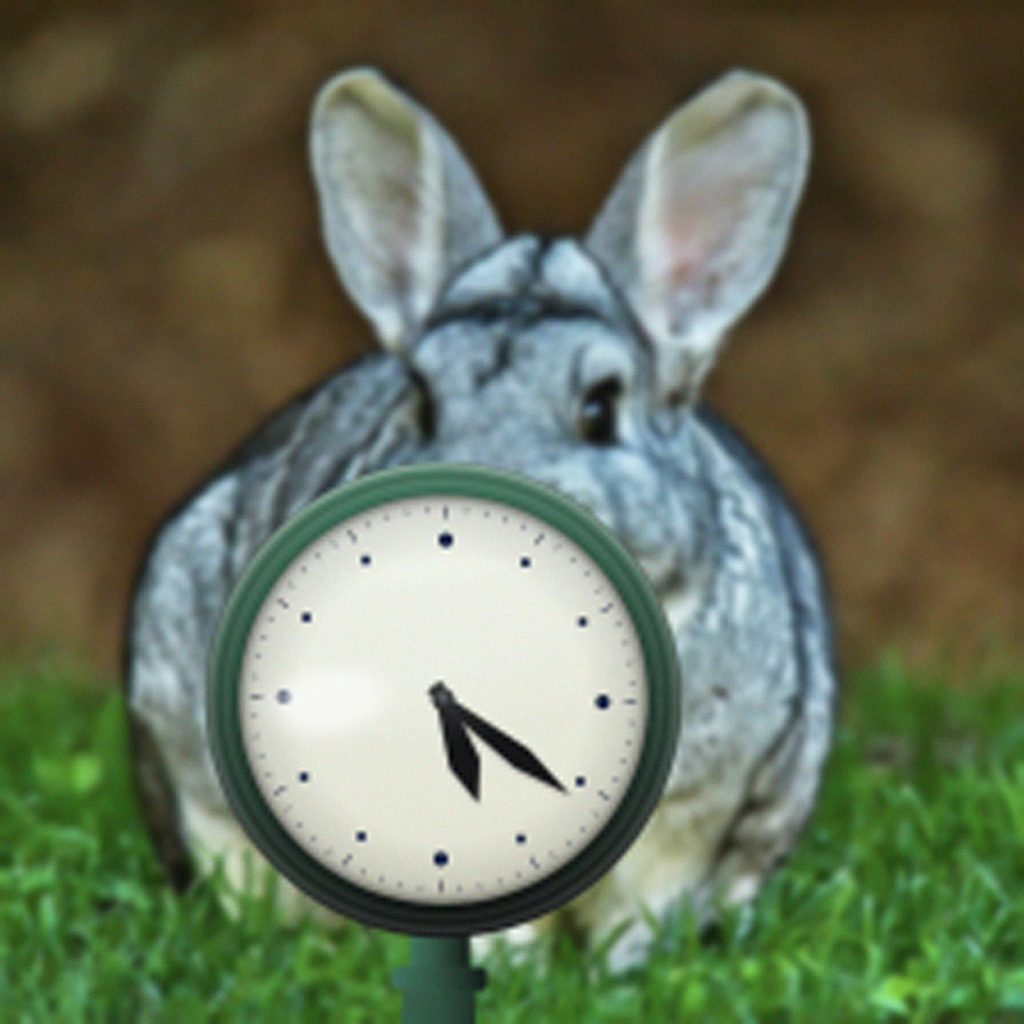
5h21
